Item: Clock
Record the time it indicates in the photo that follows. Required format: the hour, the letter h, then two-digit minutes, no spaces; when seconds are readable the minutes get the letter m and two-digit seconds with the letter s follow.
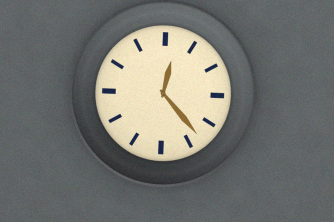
12h23
